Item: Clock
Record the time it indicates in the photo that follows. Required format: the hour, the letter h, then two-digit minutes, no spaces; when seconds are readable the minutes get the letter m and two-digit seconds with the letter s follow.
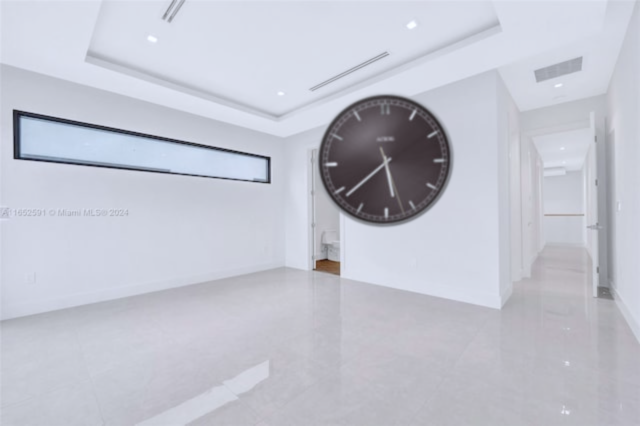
5h38m27s
